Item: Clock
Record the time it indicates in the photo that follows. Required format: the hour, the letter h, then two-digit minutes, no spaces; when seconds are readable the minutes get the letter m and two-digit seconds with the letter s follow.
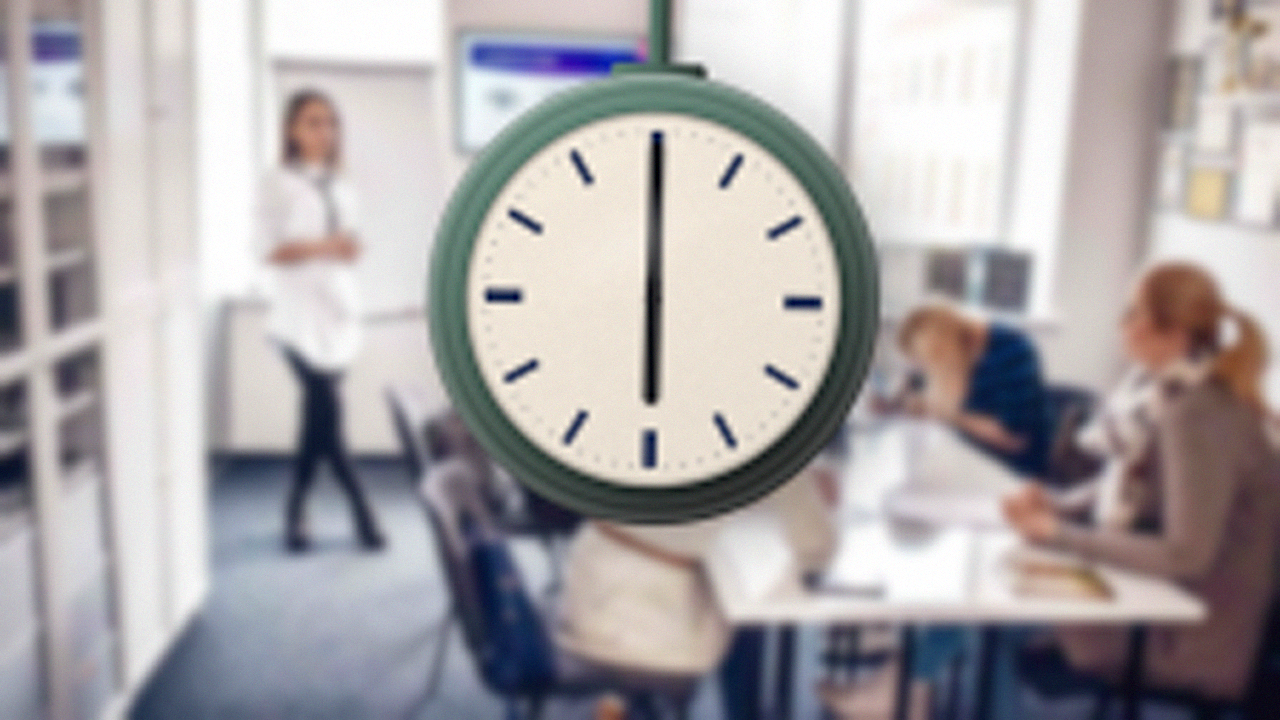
6h00
